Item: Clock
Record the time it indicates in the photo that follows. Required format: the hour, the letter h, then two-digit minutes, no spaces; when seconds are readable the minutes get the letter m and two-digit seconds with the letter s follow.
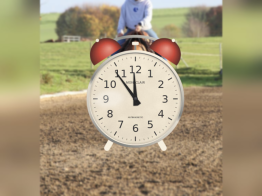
11h54
